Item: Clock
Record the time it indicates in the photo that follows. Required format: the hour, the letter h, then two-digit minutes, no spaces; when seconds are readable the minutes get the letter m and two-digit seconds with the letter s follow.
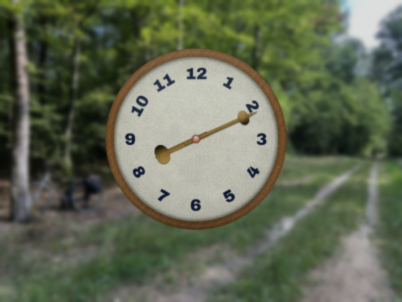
8h11
